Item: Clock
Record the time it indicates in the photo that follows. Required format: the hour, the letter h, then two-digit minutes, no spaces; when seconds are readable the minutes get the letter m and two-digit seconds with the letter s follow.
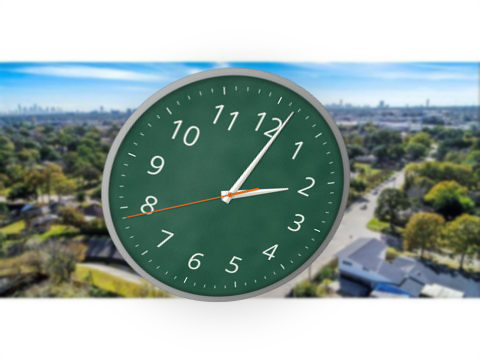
2h01m39s
